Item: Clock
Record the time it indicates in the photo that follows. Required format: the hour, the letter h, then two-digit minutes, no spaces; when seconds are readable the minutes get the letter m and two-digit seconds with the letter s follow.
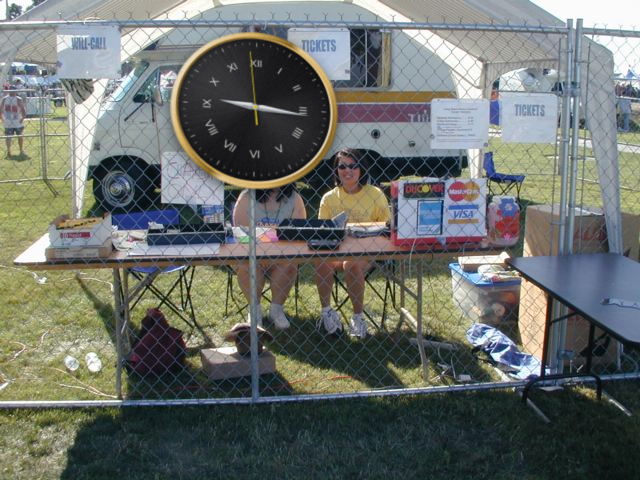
9h15m59s
